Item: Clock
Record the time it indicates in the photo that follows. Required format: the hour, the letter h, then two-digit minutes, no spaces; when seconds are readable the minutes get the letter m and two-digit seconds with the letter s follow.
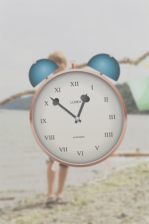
12h52
